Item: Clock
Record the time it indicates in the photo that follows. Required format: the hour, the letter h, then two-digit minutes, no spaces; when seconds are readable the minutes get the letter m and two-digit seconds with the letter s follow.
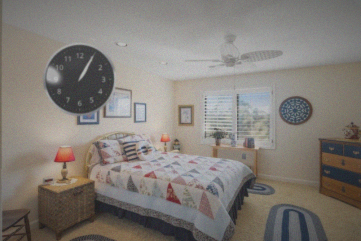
1h05
